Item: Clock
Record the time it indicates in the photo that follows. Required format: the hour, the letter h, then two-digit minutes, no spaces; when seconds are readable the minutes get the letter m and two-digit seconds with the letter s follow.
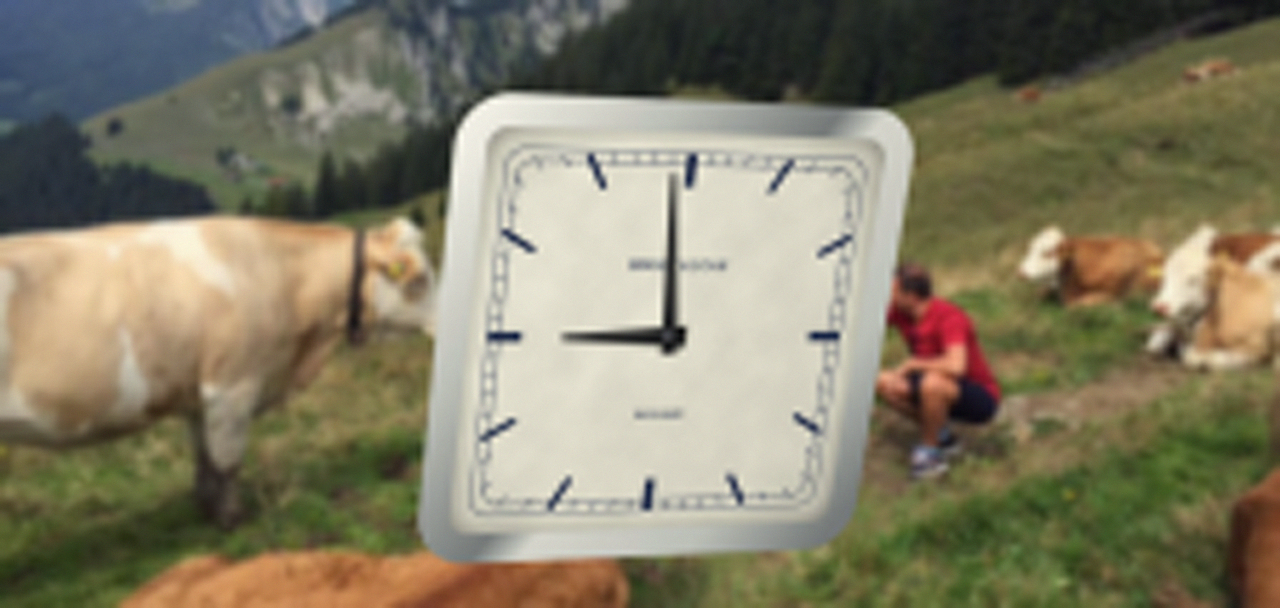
8h59
